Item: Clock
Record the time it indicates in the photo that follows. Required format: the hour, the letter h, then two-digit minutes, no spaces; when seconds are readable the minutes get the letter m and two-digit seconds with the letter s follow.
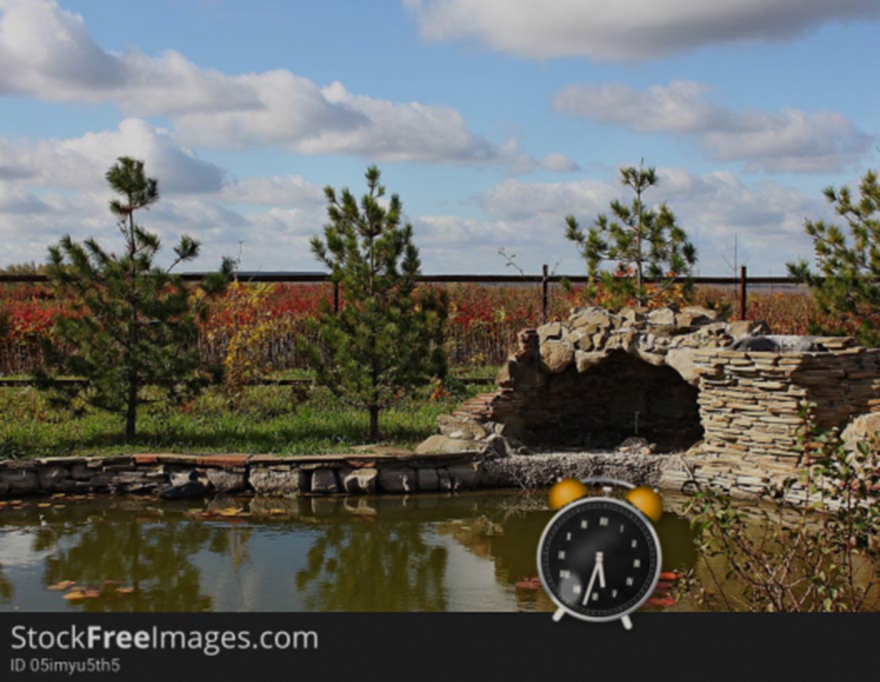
5h32
